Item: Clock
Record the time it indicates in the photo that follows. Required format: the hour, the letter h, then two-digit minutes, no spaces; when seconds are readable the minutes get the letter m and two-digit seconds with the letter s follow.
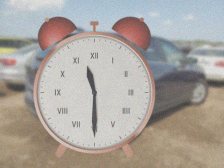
11h30
